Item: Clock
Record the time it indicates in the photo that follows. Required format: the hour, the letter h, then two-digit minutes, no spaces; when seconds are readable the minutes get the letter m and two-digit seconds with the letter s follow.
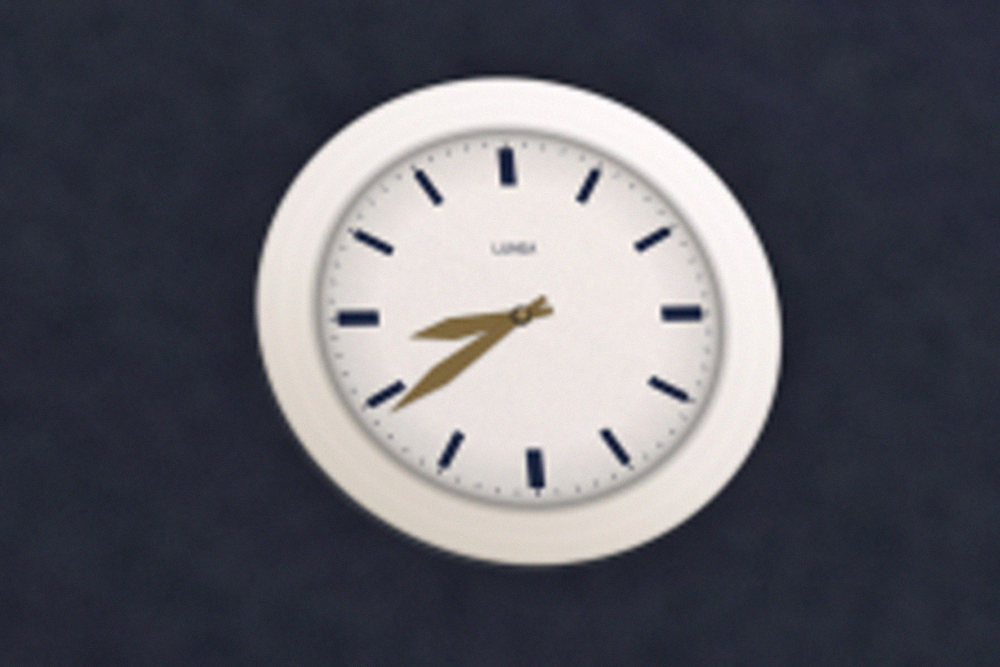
8h39
